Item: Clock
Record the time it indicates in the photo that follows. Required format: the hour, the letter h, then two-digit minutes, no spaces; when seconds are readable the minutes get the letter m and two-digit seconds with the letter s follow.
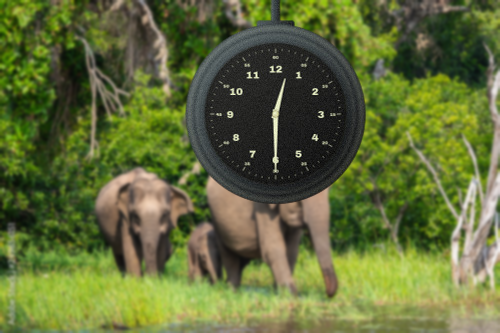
12h30
